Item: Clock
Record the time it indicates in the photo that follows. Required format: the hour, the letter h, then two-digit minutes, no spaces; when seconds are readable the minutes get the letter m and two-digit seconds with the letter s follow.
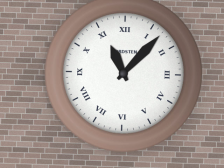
11h07
